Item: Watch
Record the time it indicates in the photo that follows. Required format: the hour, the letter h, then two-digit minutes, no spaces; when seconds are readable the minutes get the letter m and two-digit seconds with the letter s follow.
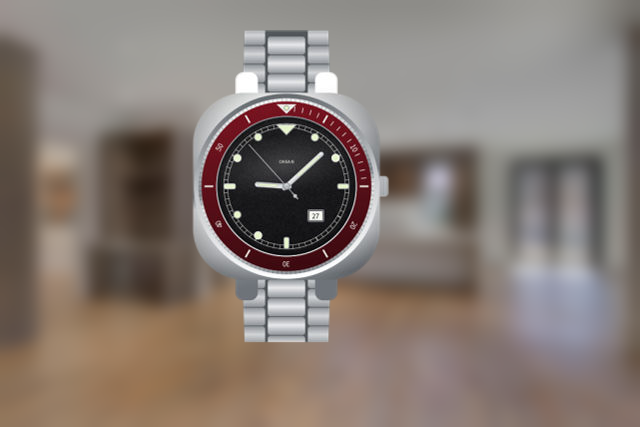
9h07m53s
